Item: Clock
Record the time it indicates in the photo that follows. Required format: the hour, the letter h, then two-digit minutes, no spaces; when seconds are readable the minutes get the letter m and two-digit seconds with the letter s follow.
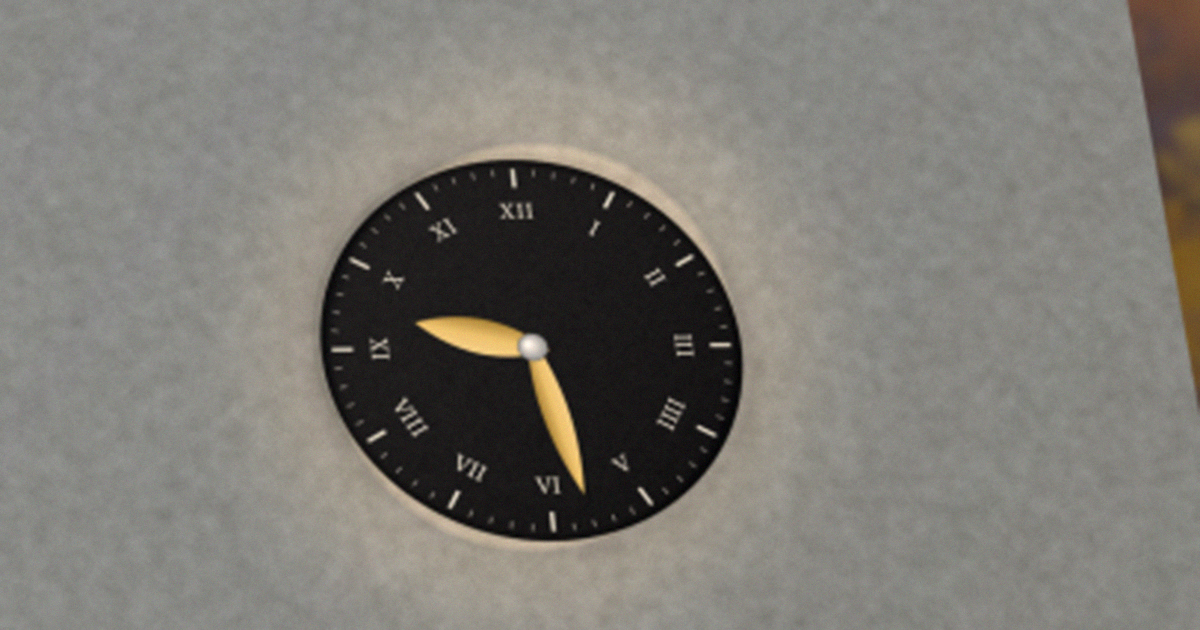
9h28
